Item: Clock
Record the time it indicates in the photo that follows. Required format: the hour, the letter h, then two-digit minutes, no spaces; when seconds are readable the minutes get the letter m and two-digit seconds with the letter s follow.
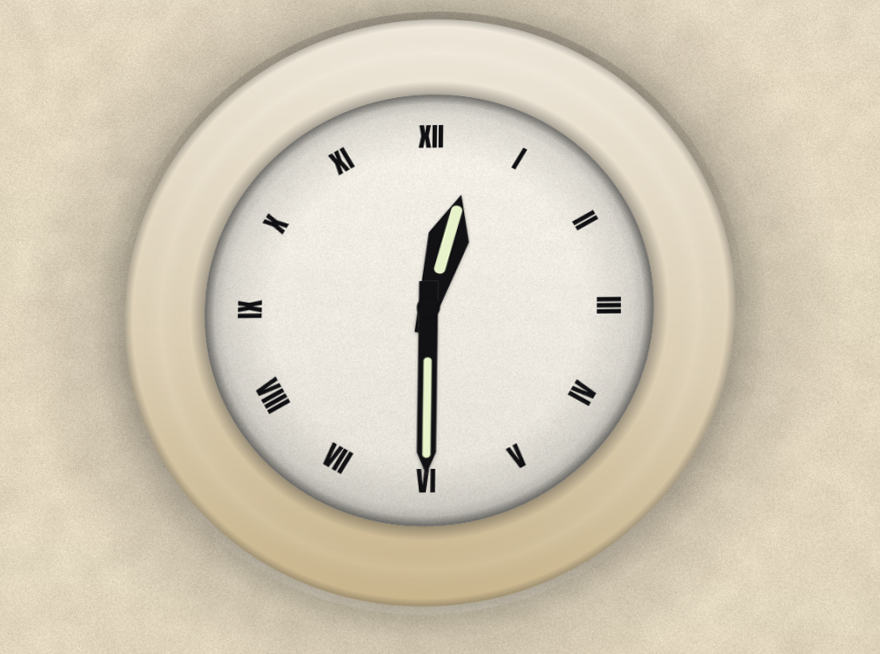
12h30
